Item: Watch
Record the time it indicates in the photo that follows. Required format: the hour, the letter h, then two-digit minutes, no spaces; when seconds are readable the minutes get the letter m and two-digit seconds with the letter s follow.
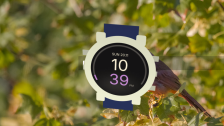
10h39
